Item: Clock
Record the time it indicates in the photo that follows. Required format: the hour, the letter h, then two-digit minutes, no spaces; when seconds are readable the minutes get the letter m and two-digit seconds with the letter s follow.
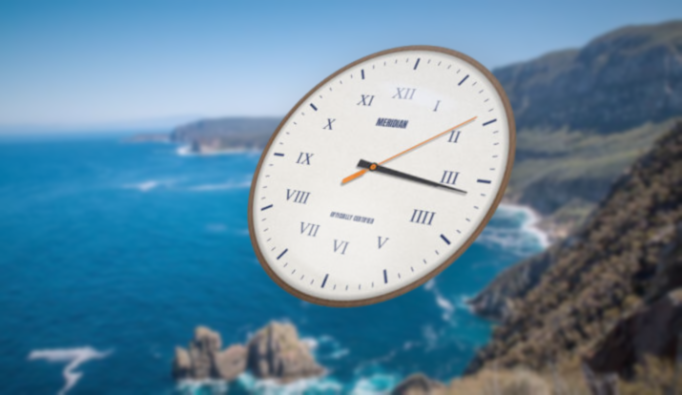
3h16m09s
